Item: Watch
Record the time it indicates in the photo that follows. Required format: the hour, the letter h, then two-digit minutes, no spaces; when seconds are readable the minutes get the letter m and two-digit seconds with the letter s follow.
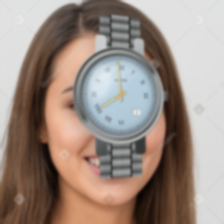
7h59
